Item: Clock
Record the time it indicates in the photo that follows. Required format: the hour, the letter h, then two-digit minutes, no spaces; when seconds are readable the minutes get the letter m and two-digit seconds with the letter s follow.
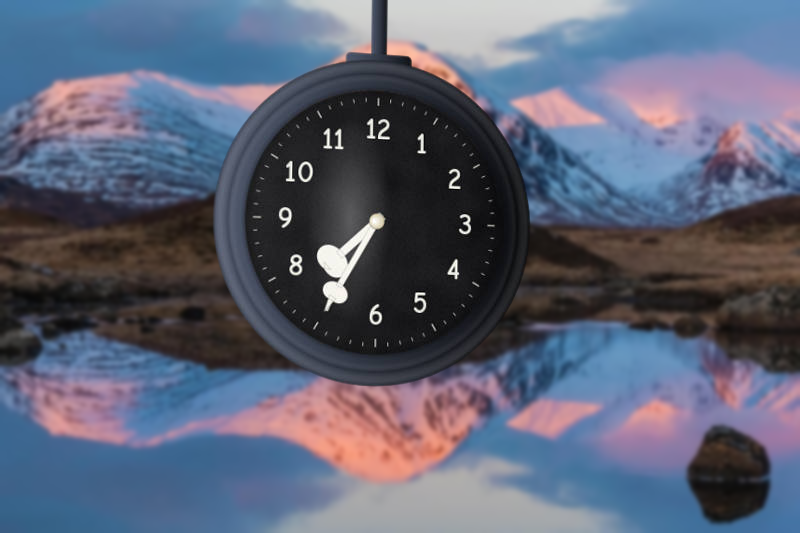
7h35
